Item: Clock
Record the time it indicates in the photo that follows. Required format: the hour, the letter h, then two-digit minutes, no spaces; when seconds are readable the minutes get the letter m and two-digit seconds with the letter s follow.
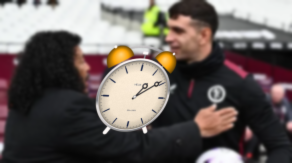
1h09
